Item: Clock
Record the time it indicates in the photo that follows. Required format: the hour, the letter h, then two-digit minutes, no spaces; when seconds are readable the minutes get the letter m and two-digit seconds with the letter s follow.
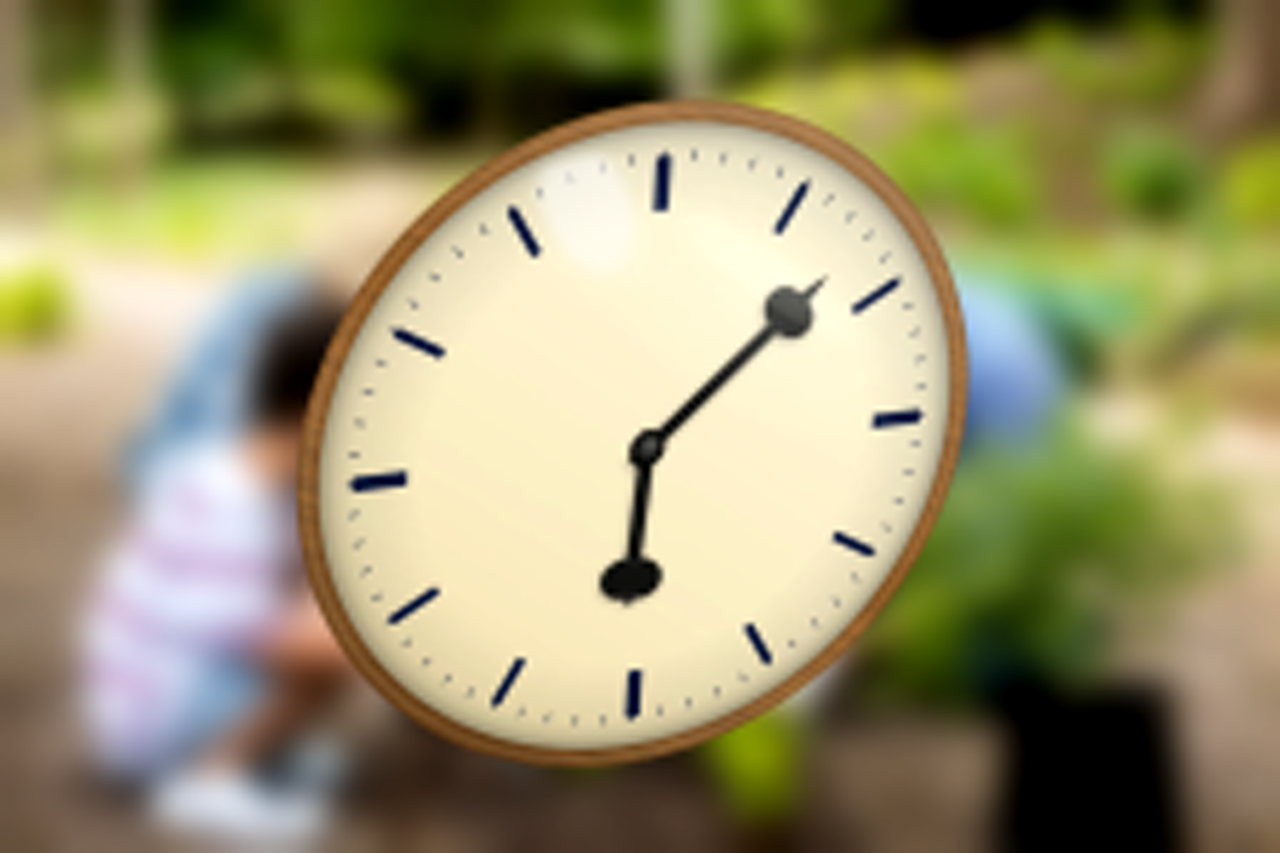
6h08
